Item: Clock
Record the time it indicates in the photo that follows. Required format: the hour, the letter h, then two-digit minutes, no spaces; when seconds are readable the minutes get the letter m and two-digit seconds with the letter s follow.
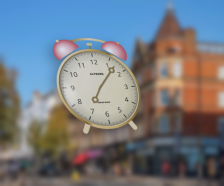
7h07
